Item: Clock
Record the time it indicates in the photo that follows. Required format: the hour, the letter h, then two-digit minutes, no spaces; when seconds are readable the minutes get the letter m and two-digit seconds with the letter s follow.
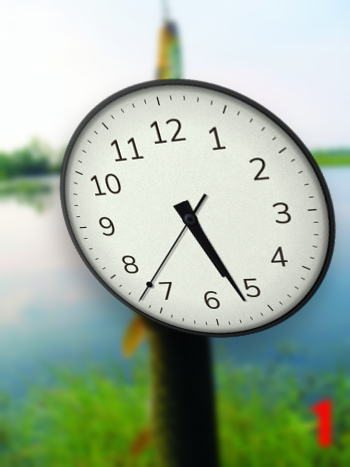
5h26m37s
